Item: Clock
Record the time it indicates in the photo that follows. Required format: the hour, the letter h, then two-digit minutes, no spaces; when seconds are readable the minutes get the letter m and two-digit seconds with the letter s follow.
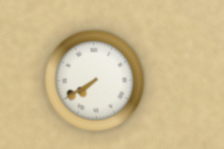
7h40
